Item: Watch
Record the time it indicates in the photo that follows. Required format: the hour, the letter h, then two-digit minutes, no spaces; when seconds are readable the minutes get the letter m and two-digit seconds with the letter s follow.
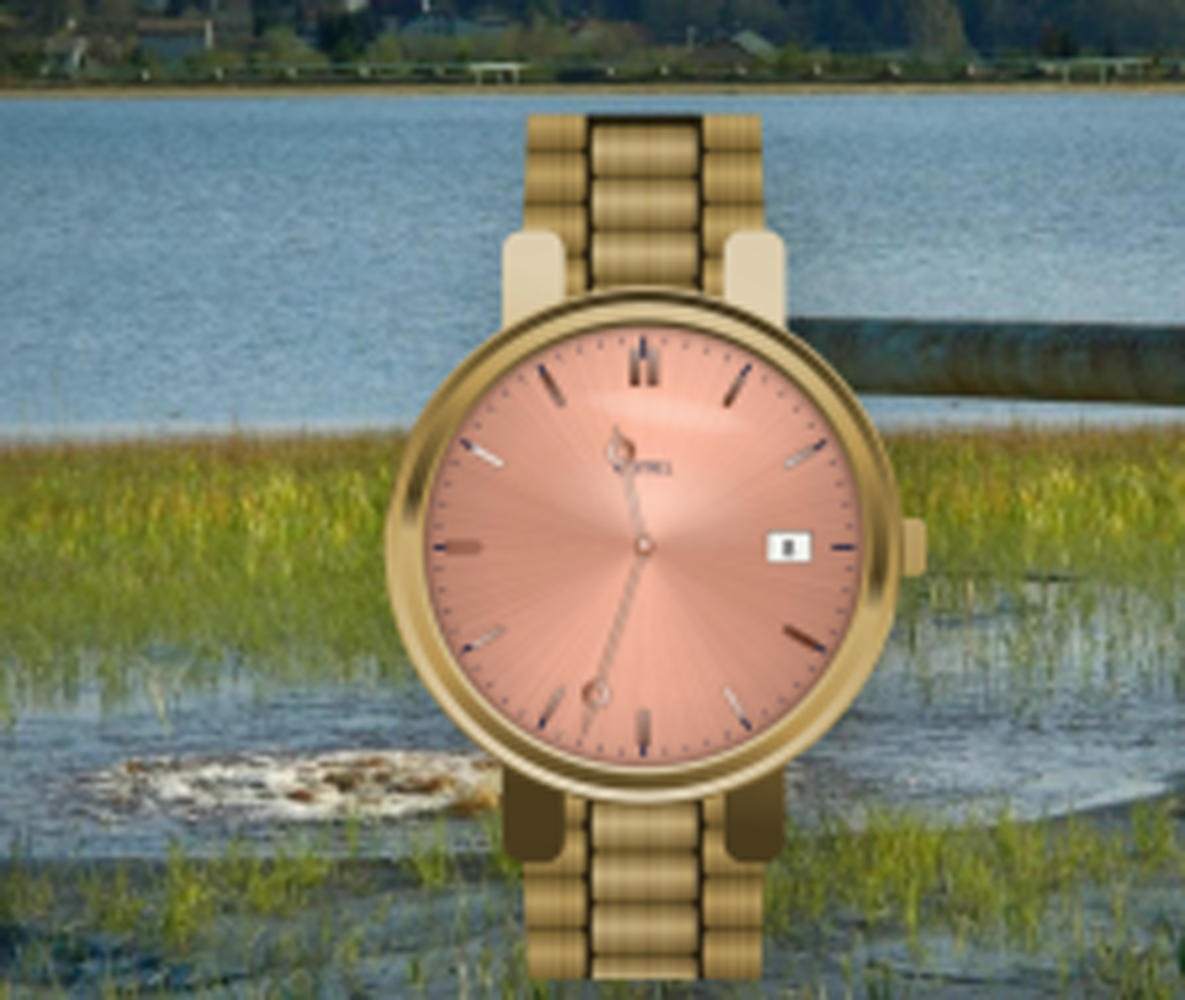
11h33
